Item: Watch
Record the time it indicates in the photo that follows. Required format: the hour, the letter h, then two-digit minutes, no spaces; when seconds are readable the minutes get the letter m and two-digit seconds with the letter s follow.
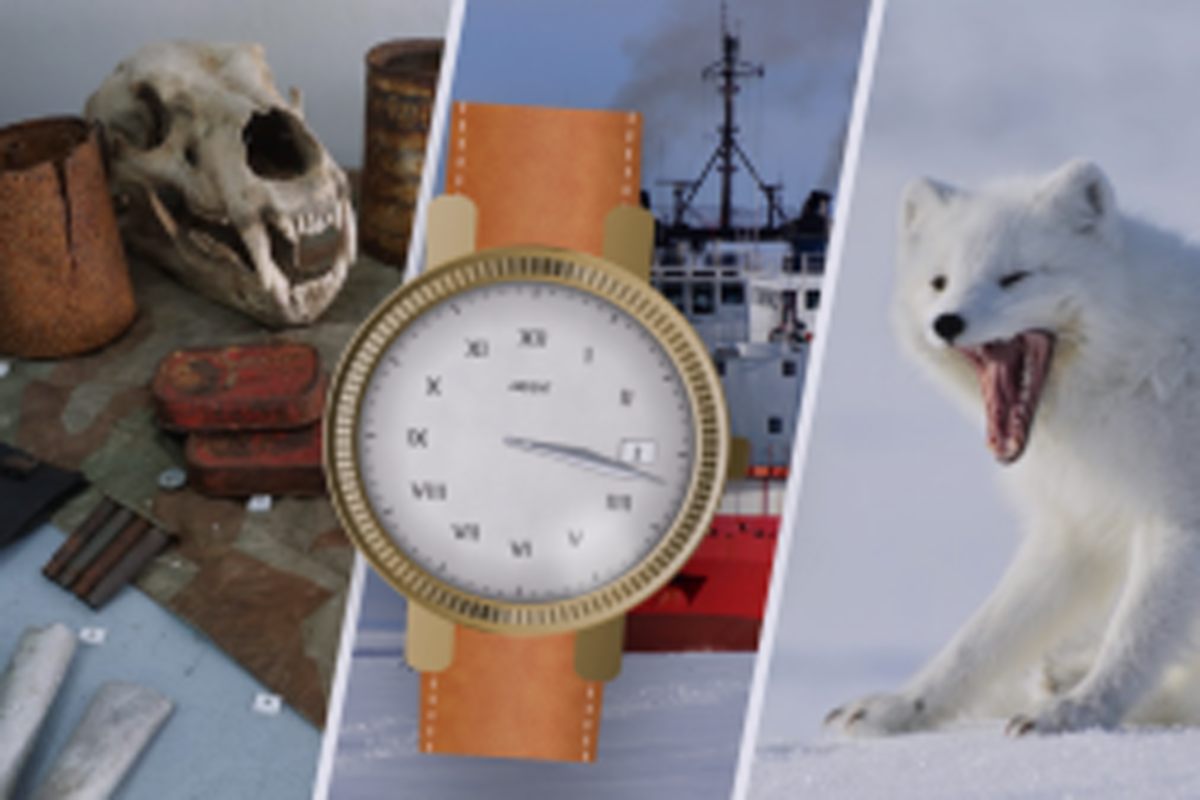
3h17
